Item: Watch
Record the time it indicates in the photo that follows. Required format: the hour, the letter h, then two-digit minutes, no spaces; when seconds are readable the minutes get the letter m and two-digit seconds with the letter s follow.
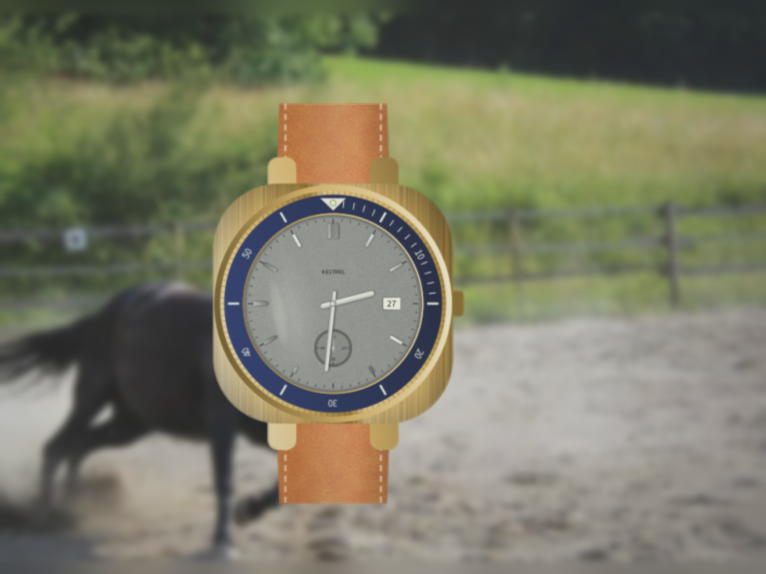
2h31
